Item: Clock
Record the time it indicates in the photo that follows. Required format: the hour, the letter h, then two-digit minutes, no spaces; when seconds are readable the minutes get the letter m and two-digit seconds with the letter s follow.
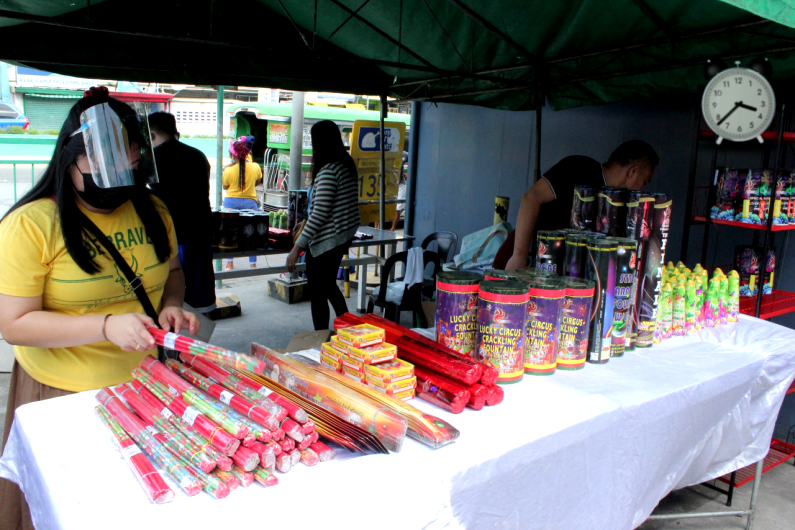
3h38
